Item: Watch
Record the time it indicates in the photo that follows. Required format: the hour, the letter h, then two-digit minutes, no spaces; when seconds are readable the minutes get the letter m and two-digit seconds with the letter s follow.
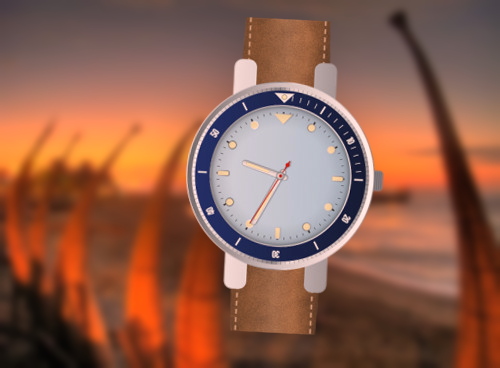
9h34m35s
